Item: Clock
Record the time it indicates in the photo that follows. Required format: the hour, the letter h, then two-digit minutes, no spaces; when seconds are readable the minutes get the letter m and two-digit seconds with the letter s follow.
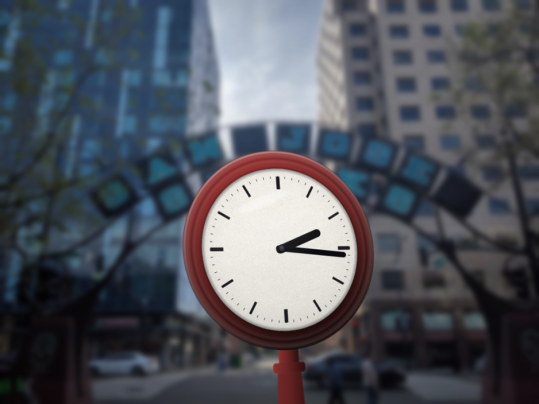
2h16
